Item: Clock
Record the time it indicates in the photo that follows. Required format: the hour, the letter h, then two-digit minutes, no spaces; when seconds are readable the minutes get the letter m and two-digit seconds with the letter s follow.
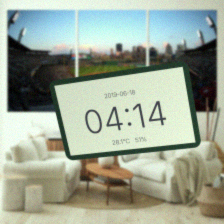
4h14
